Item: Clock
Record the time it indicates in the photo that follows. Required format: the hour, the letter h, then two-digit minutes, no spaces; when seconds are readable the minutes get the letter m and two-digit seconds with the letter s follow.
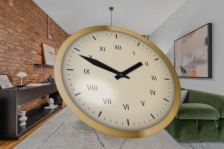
1h49
